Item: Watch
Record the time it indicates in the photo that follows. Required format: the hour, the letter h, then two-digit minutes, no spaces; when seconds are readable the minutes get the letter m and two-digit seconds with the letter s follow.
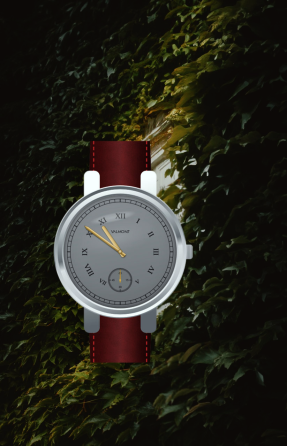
10h51
